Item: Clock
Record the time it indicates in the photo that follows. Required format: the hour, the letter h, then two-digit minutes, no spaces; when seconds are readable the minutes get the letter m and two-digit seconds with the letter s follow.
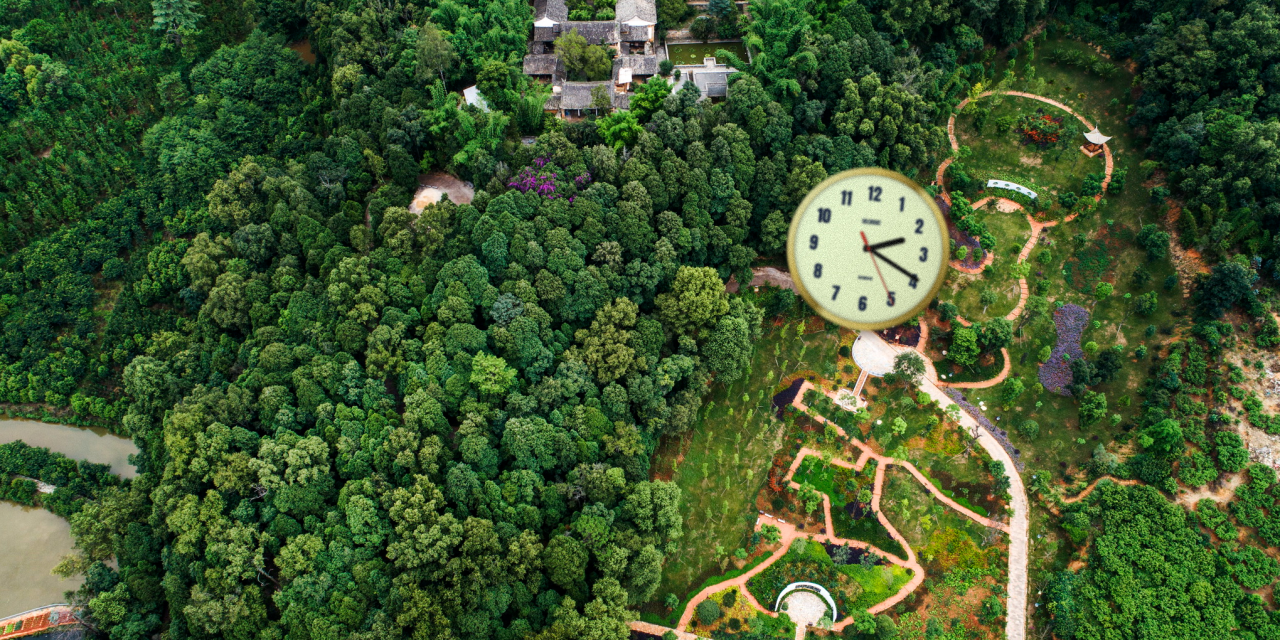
2h19m25s
